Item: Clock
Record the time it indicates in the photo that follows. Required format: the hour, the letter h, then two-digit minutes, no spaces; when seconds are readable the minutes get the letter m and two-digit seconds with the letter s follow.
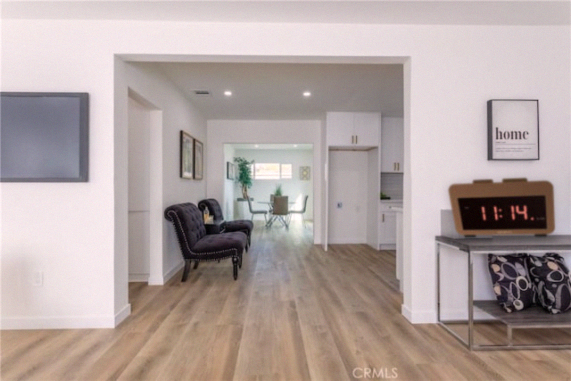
11h14
